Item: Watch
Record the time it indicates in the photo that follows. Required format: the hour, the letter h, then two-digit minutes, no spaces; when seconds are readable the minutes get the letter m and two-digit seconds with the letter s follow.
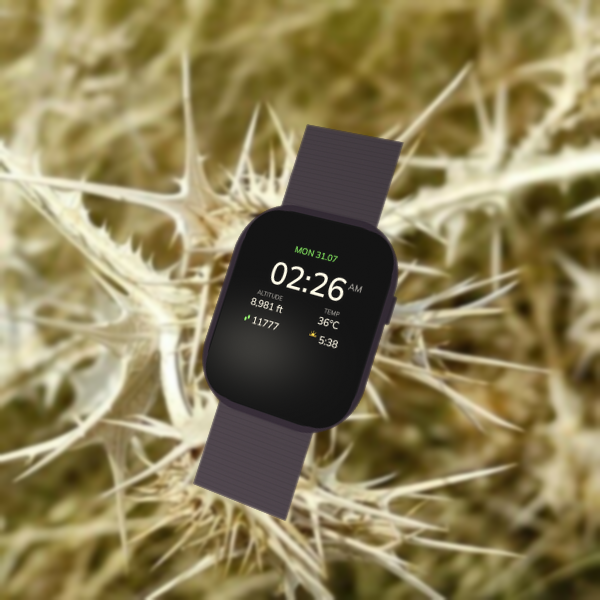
2h26
